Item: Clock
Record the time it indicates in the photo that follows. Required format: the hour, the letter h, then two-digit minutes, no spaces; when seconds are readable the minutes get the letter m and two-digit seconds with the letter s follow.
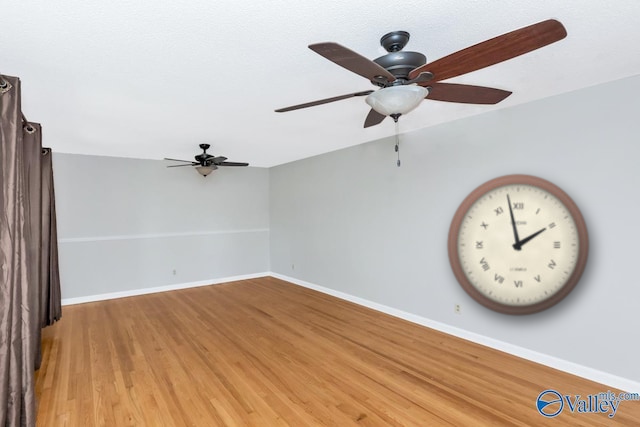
1h58
